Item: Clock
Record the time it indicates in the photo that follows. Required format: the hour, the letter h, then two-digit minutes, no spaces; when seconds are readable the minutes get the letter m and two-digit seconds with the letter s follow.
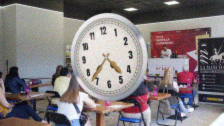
4h37
